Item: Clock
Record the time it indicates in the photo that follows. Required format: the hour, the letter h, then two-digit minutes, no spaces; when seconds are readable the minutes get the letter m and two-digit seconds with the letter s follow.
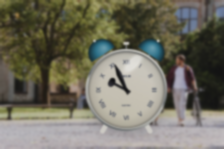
9h56
